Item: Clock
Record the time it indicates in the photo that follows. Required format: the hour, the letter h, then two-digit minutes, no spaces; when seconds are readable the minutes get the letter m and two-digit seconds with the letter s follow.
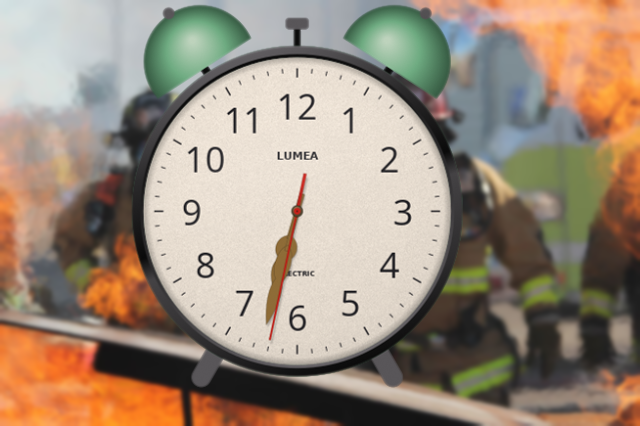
6h32m32s
